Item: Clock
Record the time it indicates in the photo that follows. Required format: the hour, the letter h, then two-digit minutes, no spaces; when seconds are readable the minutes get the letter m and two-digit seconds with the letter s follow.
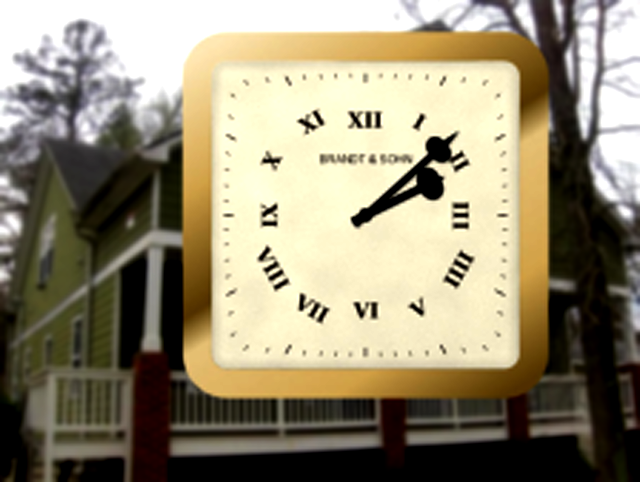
2h08
